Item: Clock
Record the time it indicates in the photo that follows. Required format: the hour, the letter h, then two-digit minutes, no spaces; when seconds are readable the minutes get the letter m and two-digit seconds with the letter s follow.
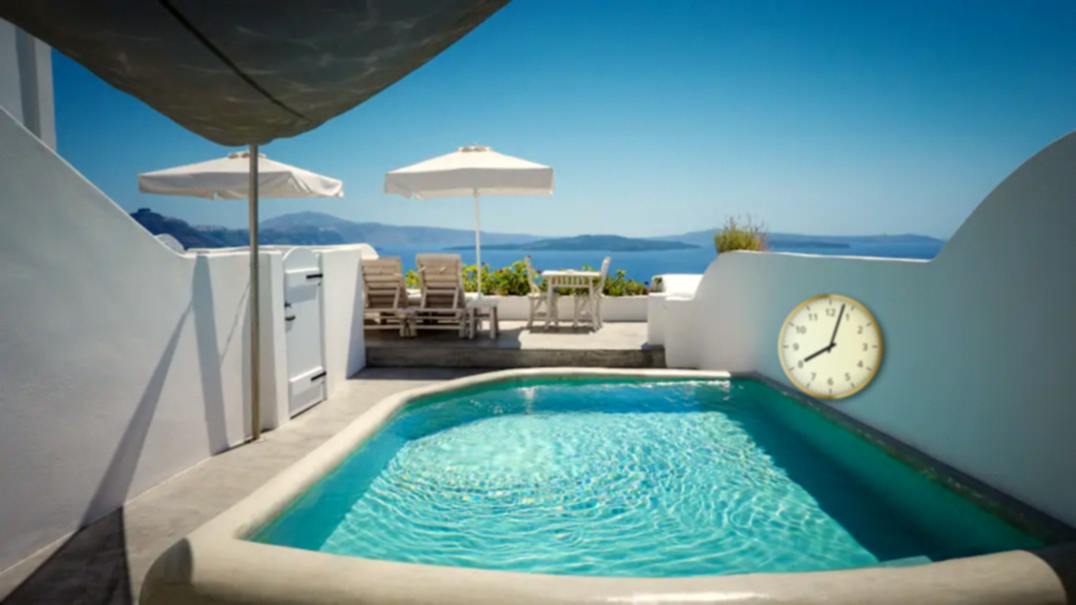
8h03
